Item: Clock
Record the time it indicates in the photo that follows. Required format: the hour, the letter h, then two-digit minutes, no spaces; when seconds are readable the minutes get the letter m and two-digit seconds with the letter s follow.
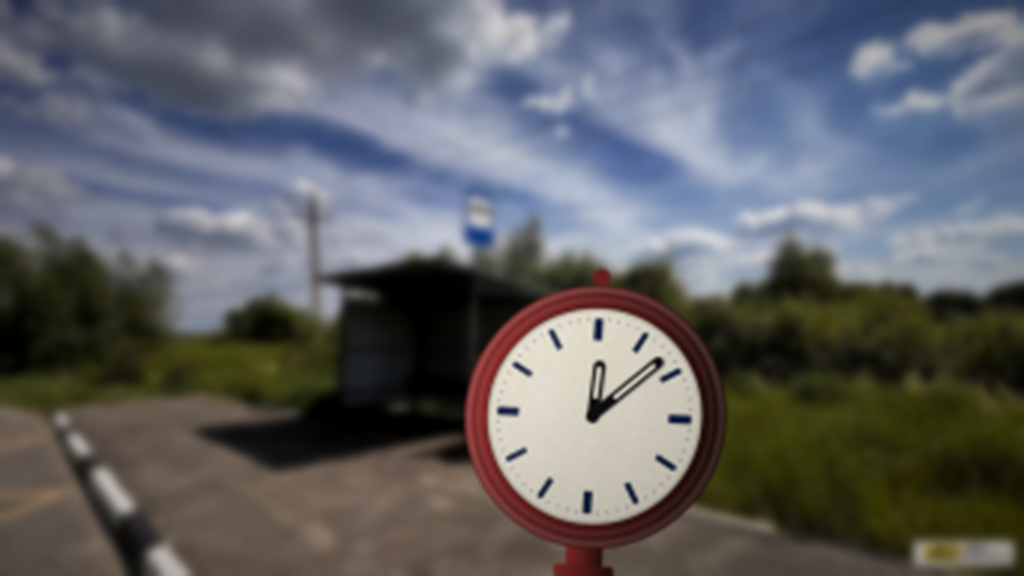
12h08
